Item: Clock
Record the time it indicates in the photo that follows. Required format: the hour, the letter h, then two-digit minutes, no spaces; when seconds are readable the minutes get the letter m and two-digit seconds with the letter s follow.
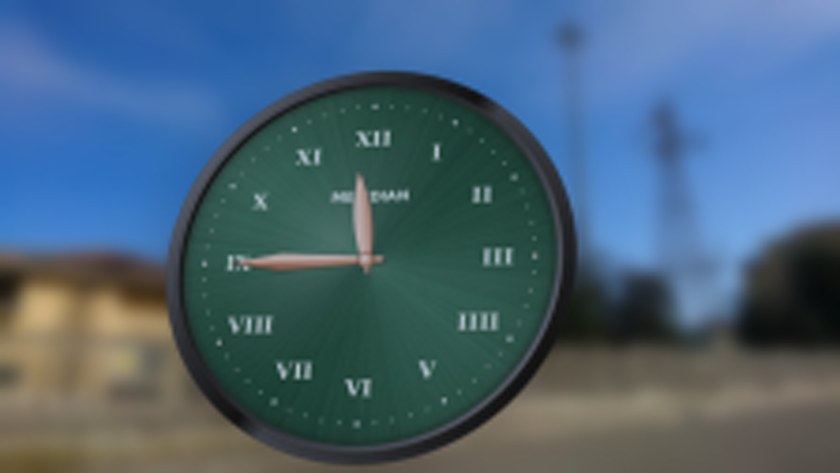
11h45
